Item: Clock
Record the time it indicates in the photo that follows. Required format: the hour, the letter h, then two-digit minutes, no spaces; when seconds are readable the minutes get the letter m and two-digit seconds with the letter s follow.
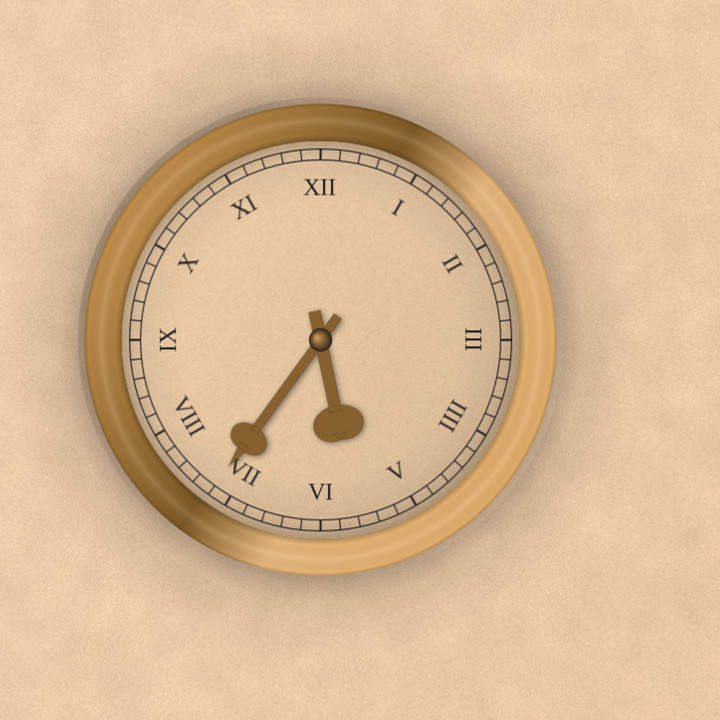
5h36
